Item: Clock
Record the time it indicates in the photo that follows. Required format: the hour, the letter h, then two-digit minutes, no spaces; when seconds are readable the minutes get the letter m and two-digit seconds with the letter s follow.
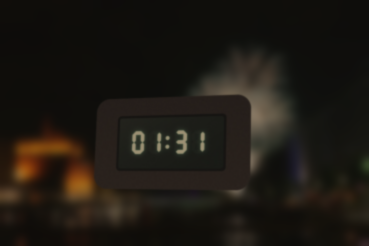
1h31
